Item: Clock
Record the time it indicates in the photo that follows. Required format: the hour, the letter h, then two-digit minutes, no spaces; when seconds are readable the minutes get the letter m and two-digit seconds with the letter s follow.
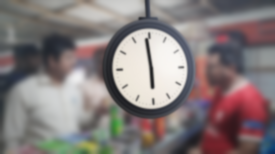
5h59
